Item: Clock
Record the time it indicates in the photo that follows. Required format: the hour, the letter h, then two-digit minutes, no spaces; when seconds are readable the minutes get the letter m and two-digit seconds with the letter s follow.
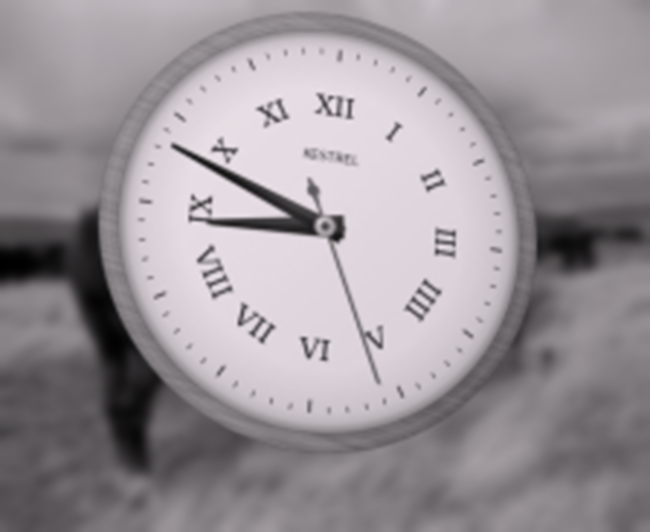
8h48m26s
